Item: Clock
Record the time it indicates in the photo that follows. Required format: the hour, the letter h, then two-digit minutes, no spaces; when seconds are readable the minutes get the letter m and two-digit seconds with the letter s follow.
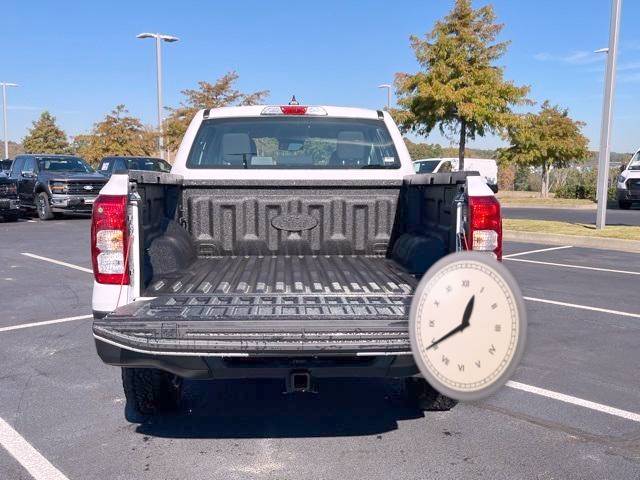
12h40
